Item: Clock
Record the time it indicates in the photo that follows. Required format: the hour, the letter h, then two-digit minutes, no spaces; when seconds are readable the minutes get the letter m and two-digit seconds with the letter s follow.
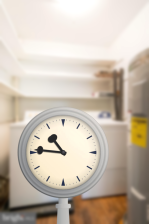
10h46
